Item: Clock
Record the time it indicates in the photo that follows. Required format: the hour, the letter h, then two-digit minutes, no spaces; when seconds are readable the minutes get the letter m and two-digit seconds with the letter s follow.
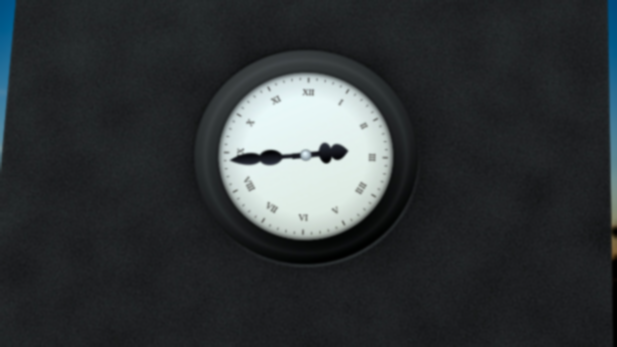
2h44
